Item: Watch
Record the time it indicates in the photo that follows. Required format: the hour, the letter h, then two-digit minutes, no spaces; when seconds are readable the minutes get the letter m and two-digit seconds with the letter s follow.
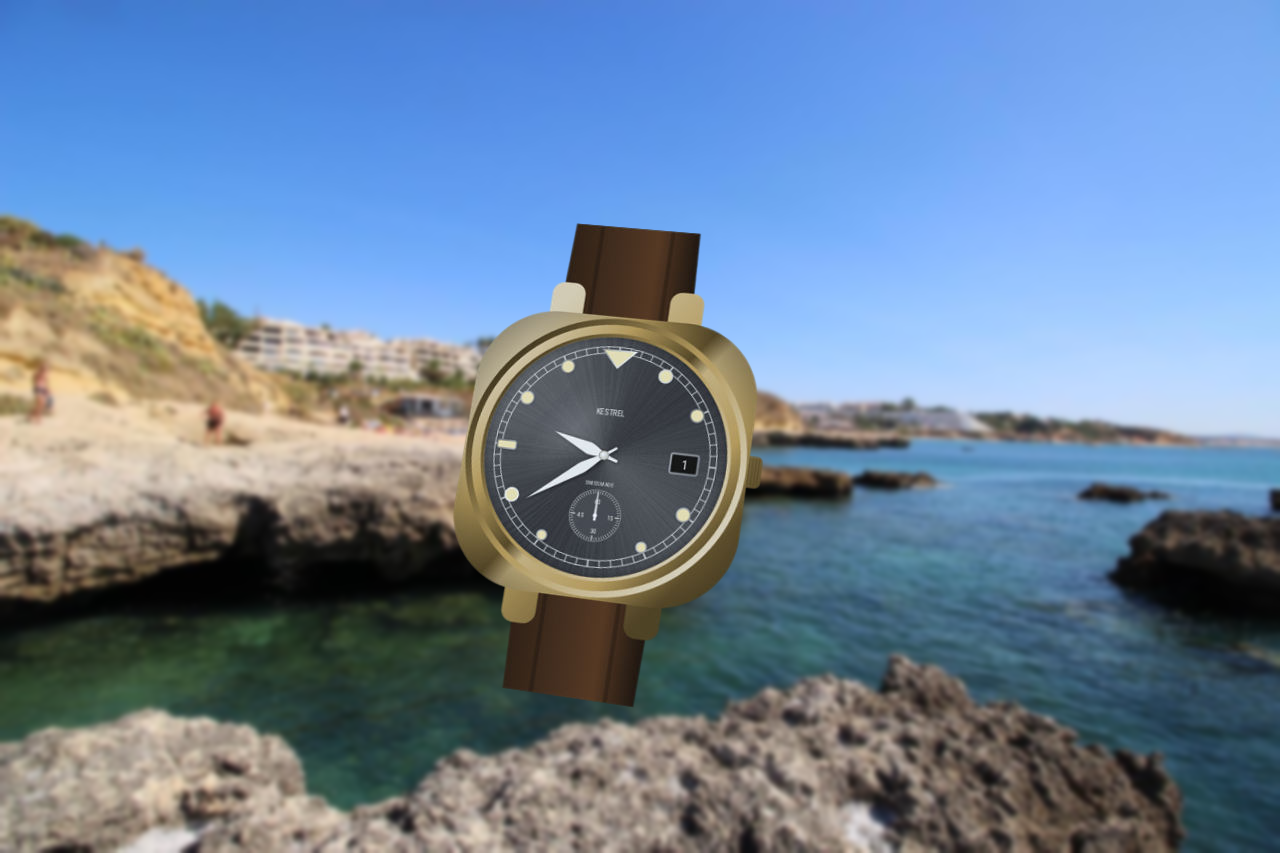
9h39
